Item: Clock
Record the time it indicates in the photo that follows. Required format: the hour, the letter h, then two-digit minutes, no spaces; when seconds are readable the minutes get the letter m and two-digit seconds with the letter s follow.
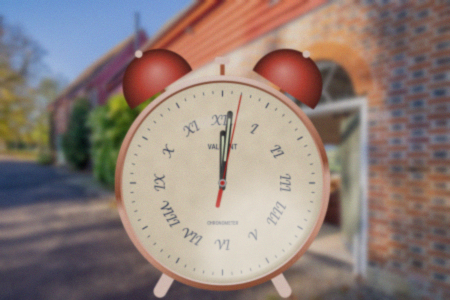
12h01m02s
